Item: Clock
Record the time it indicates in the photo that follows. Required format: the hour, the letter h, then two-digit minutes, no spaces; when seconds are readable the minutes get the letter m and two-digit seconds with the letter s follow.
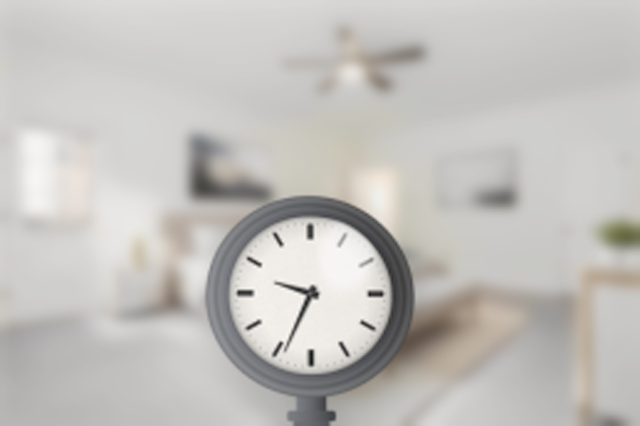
9h34
